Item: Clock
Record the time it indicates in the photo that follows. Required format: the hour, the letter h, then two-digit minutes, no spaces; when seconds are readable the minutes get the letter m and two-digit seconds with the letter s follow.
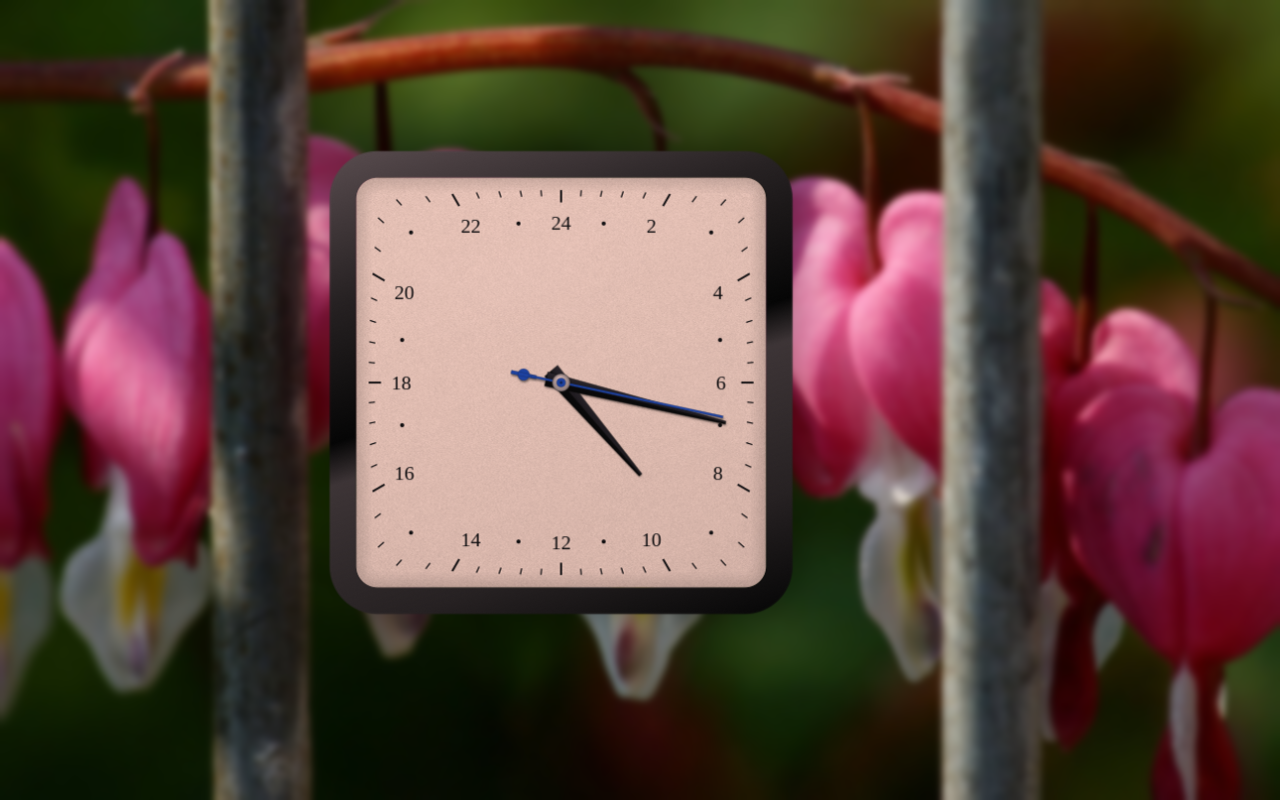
9h17m17s
